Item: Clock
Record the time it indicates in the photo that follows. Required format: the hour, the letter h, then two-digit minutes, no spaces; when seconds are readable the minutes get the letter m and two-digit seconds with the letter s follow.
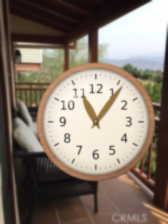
11h06
